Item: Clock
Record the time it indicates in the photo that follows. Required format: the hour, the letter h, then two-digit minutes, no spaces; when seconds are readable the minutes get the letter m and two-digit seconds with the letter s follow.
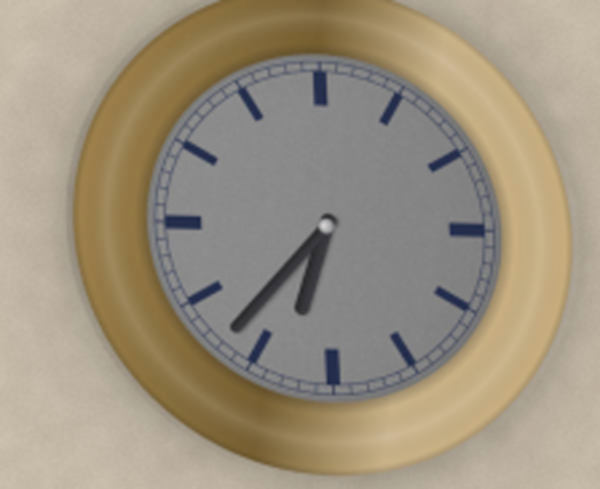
6h37
